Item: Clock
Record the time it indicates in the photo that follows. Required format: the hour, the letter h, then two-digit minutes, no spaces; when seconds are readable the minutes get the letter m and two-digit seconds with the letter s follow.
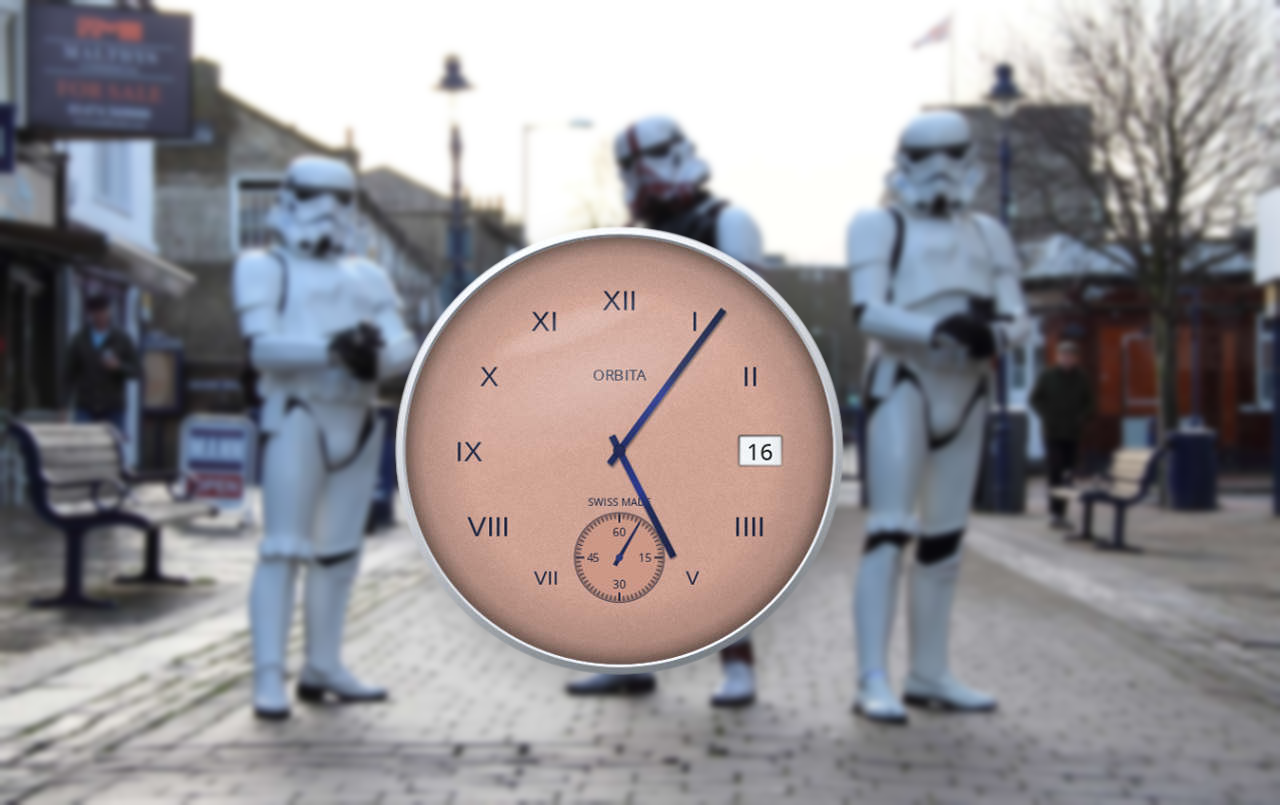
5h06m05s
